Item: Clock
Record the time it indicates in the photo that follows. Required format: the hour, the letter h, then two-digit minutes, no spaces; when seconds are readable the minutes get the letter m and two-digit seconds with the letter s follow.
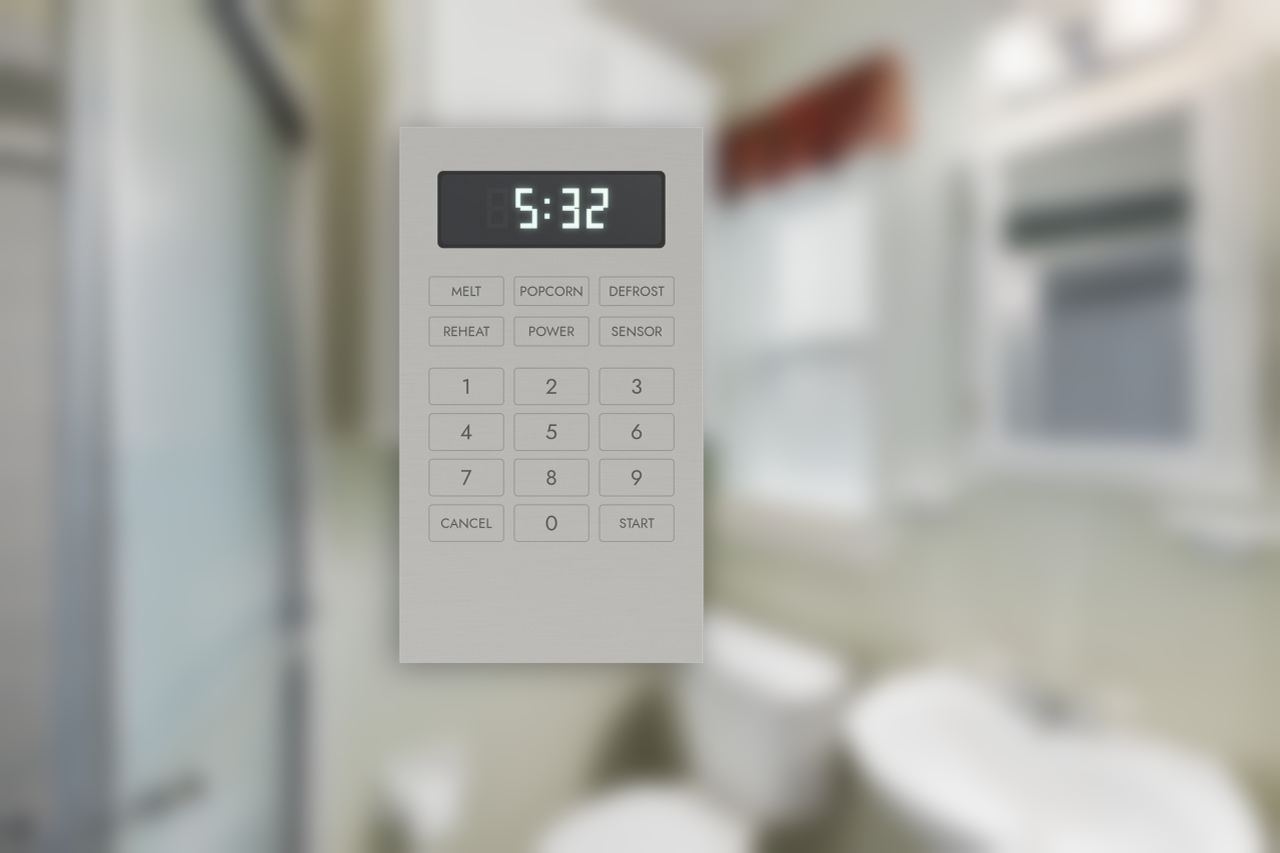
5h32
